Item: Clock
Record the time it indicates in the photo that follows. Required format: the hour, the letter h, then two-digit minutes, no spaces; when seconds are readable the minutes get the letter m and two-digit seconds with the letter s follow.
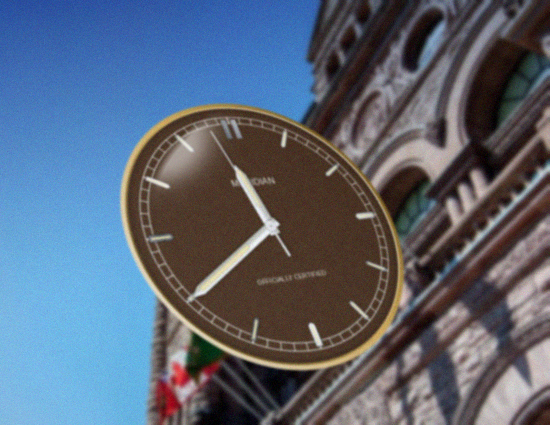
11h39m58s
